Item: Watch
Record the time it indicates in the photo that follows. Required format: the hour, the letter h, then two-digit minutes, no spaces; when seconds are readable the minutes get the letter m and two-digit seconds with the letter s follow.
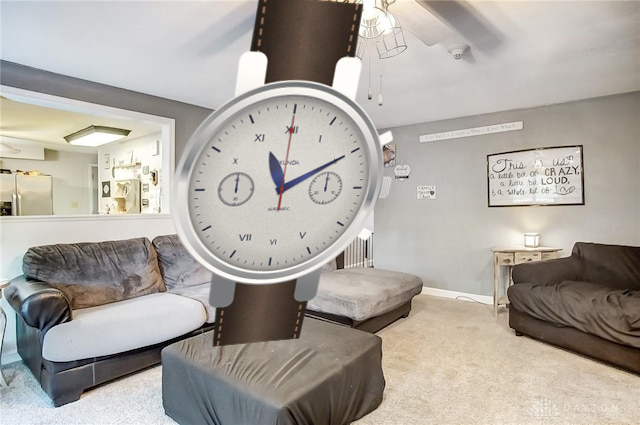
11h10
